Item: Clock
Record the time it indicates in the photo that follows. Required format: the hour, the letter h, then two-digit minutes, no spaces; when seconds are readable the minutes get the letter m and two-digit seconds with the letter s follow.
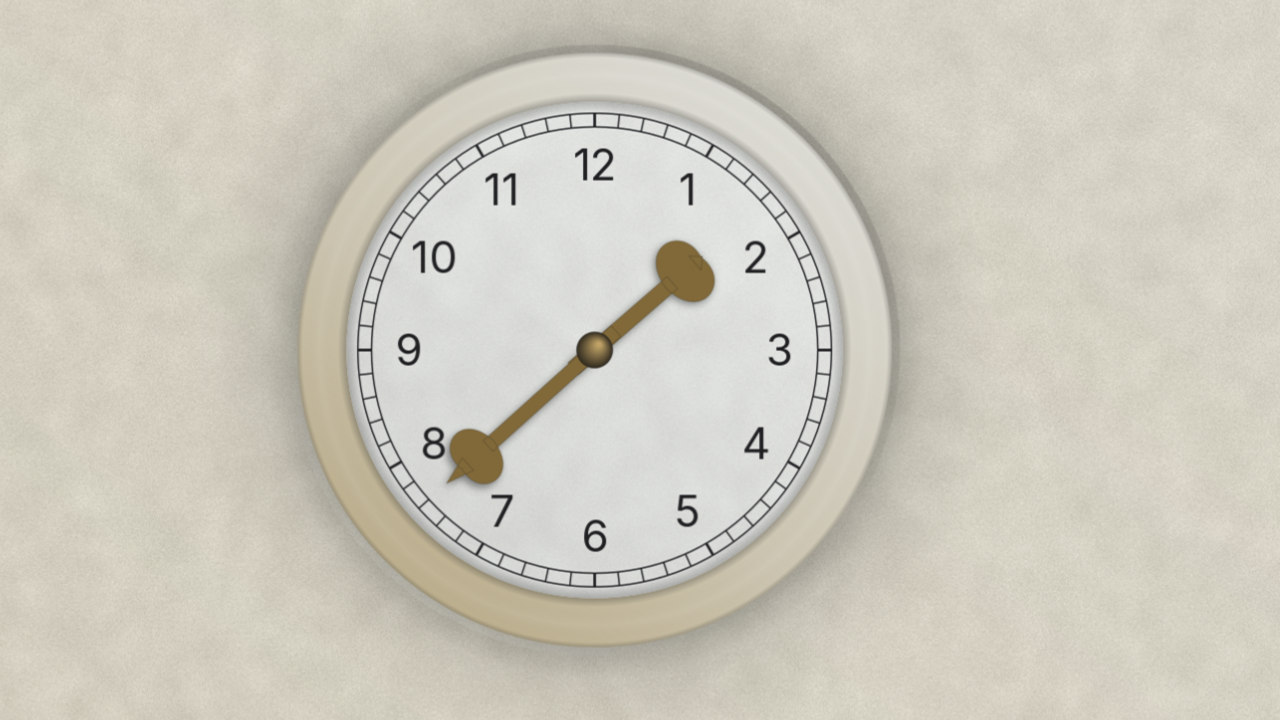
1h38
